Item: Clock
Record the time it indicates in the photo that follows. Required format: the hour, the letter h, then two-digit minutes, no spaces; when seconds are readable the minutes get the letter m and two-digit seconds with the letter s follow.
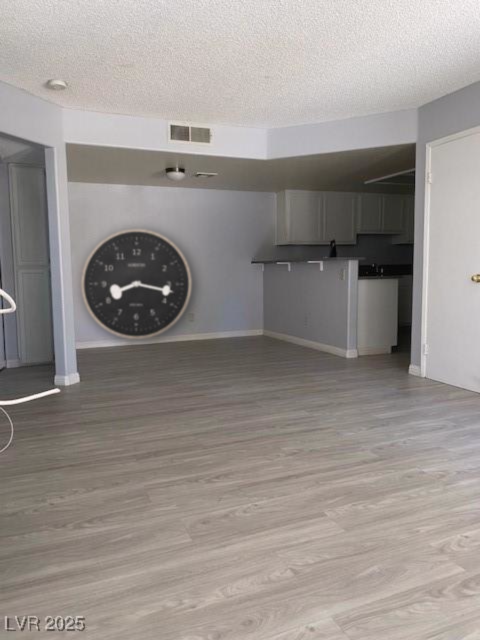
8h17
